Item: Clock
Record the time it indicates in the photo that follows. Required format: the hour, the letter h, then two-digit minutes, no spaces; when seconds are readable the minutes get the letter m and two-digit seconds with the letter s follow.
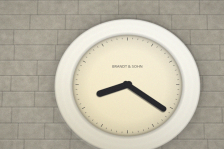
8h21
